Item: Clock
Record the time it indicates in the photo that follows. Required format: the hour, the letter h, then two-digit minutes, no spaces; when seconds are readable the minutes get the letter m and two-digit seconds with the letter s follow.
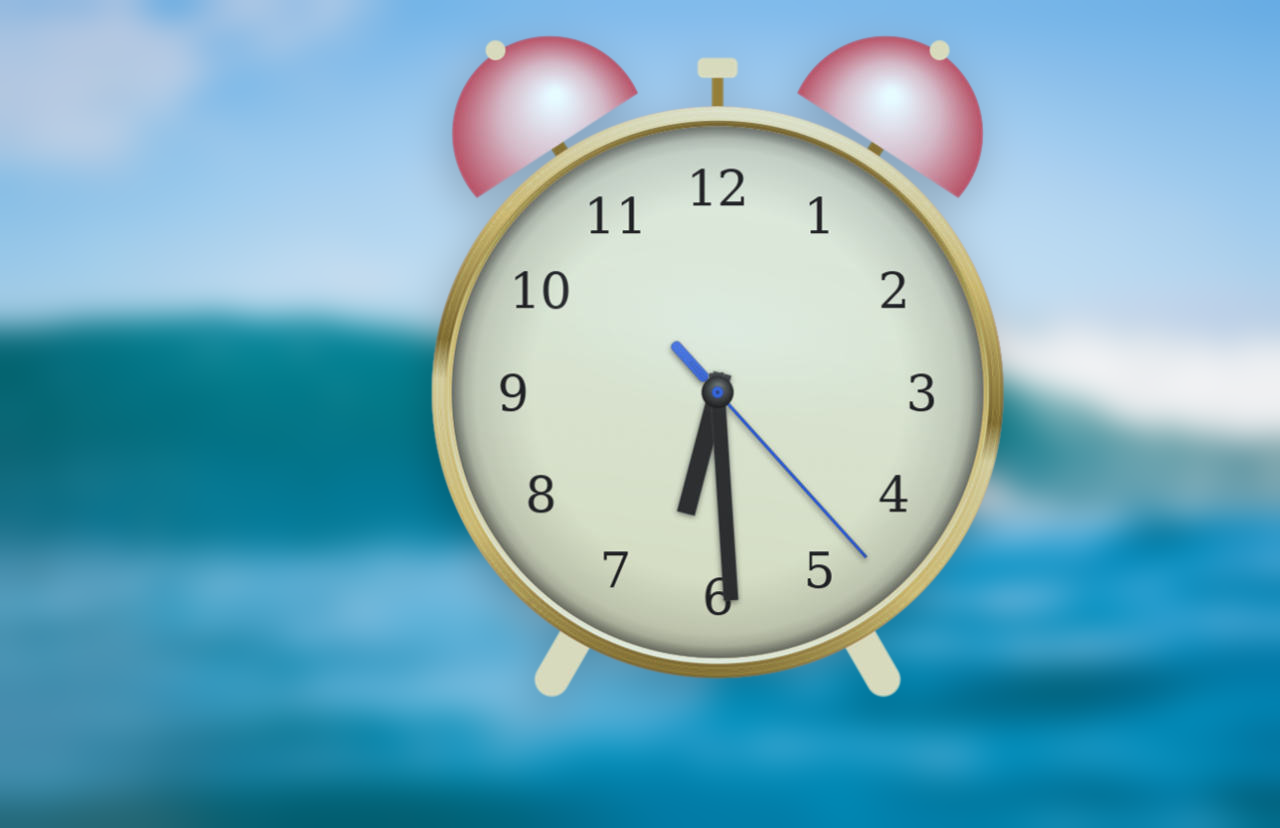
6h29m23s
